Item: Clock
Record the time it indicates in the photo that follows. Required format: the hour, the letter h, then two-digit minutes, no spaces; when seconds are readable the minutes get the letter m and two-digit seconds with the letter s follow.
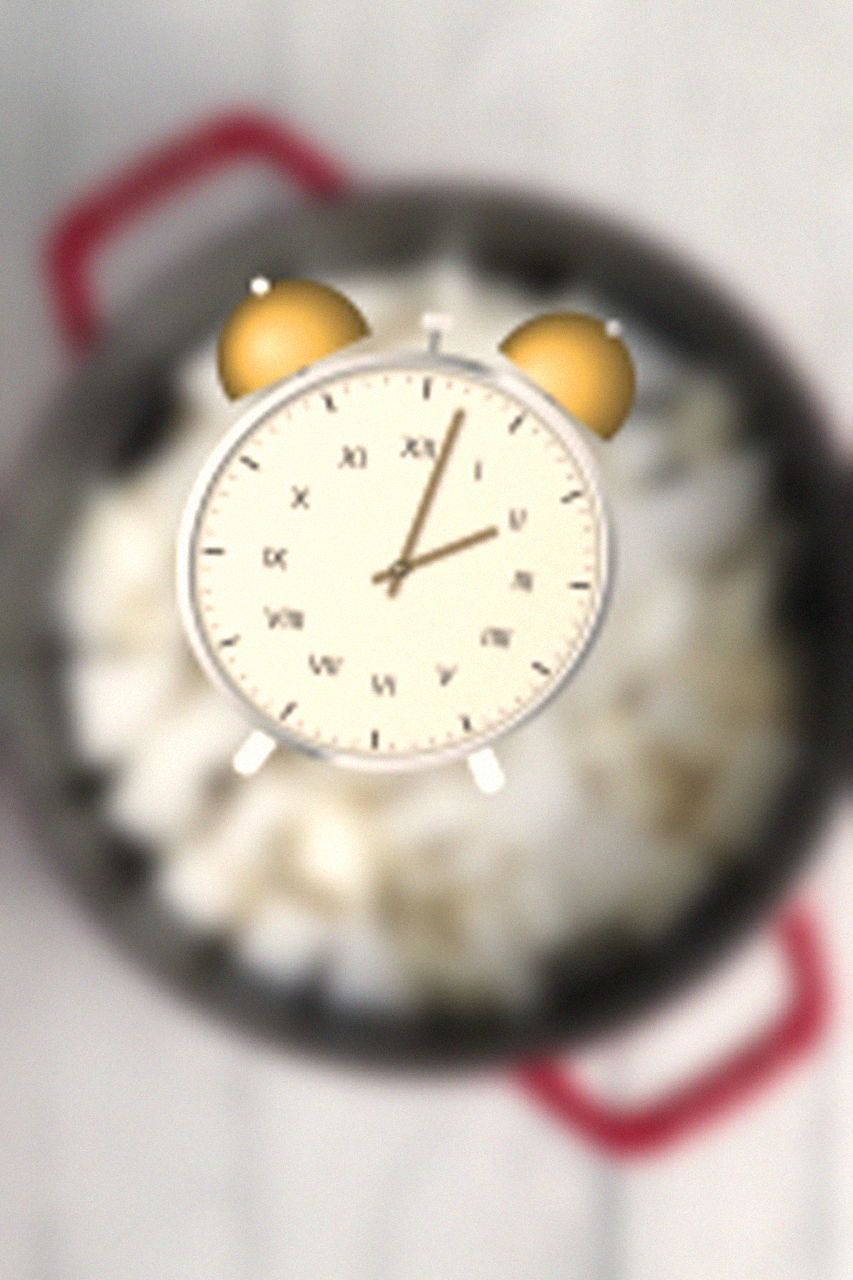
2h02
